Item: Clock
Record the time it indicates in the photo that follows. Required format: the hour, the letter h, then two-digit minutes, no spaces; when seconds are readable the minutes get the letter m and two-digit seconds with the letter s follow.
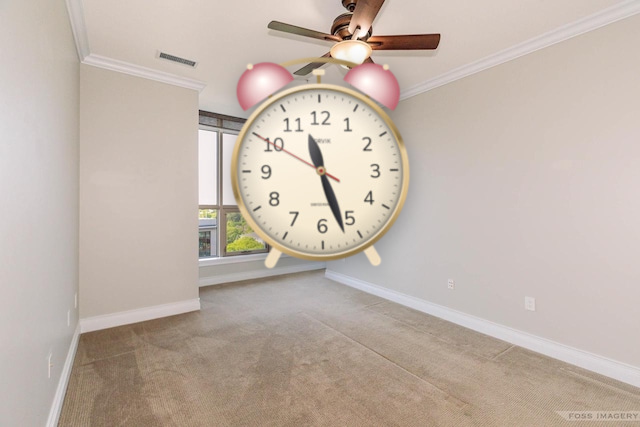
11h26m50s
